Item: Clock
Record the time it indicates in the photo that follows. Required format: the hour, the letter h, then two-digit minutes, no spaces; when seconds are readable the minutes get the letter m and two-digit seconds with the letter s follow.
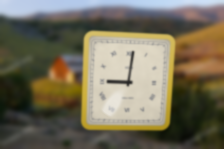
9h01
